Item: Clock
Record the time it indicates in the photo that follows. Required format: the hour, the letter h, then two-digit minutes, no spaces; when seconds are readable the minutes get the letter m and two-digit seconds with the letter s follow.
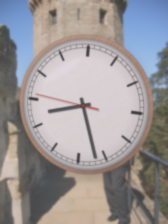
8h26m46s
